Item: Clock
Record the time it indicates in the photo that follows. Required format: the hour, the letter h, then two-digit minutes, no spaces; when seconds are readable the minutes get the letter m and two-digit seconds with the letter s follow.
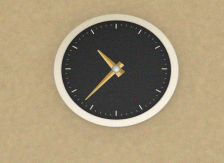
10h37
